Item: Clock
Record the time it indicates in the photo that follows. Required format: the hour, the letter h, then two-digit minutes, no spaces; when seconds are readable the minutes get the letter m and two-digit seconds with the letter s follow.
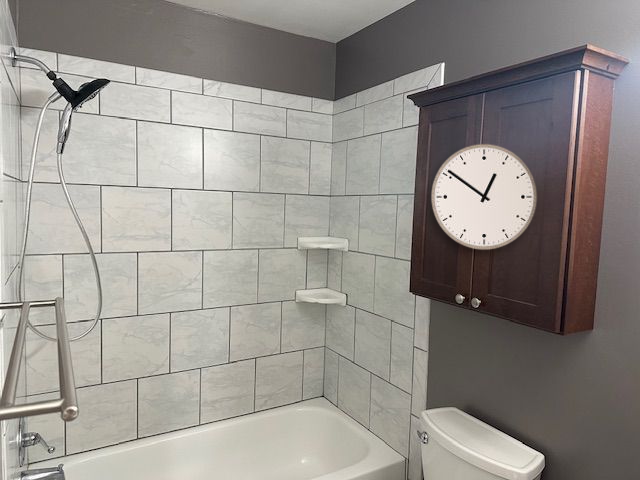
12h51
